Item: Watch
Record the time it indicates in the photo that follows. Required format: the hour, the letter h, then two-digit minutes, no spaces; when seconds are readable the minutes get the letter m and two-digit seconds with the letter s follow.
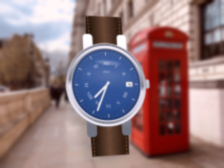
7h34
